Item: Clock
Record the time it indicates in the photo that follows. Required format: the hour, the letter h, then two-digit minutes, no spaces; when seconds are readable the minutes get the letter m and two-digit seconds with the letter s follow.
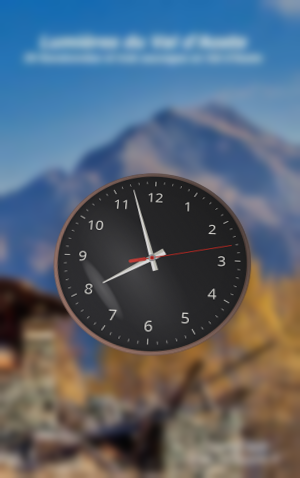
7h57m13s
